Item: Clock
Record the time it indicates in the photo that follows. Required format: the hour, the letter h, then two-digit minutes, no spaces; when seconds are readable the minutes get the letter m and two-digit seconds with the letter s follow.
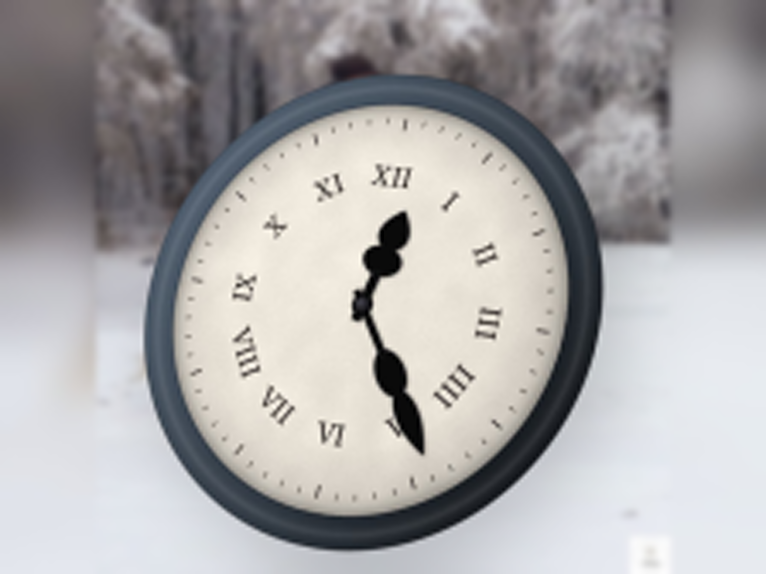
12h24
